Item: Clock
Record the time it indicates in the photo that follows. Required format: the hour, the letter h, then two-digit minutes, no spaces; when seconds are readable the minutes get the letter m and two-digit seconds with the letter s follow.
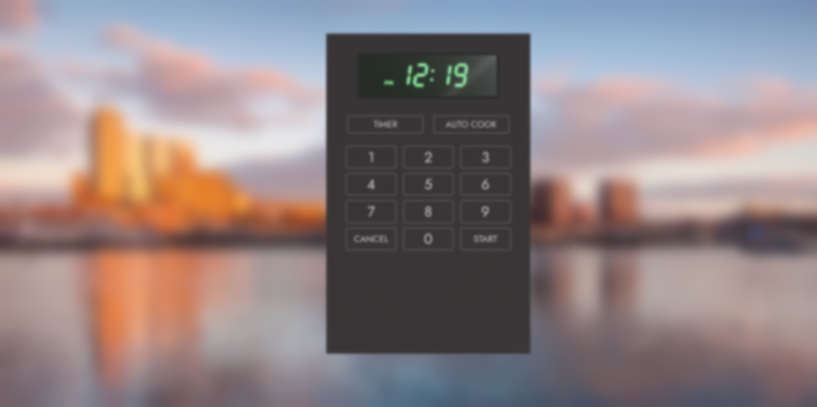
12h19
